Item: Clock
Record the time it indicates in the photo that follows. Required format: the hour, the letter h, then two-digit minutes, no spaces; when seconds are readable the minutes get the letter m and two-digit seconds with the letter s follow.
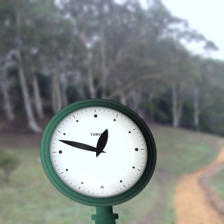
12h48
